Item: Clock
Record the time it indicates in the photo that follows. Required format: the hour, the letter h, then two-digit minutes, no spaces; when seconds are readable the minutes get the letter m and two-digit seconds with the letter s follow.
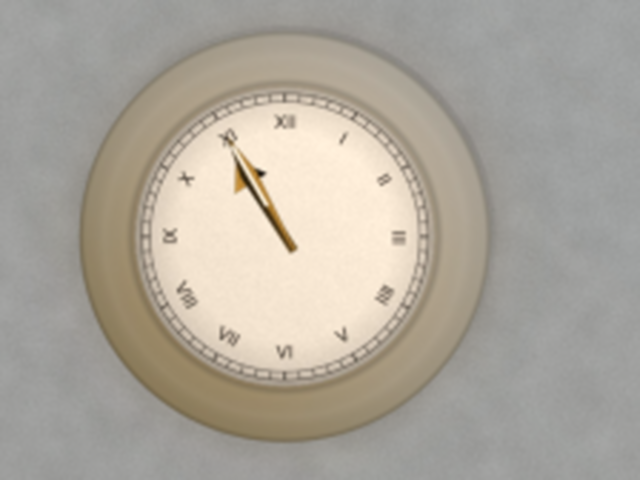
10h55
